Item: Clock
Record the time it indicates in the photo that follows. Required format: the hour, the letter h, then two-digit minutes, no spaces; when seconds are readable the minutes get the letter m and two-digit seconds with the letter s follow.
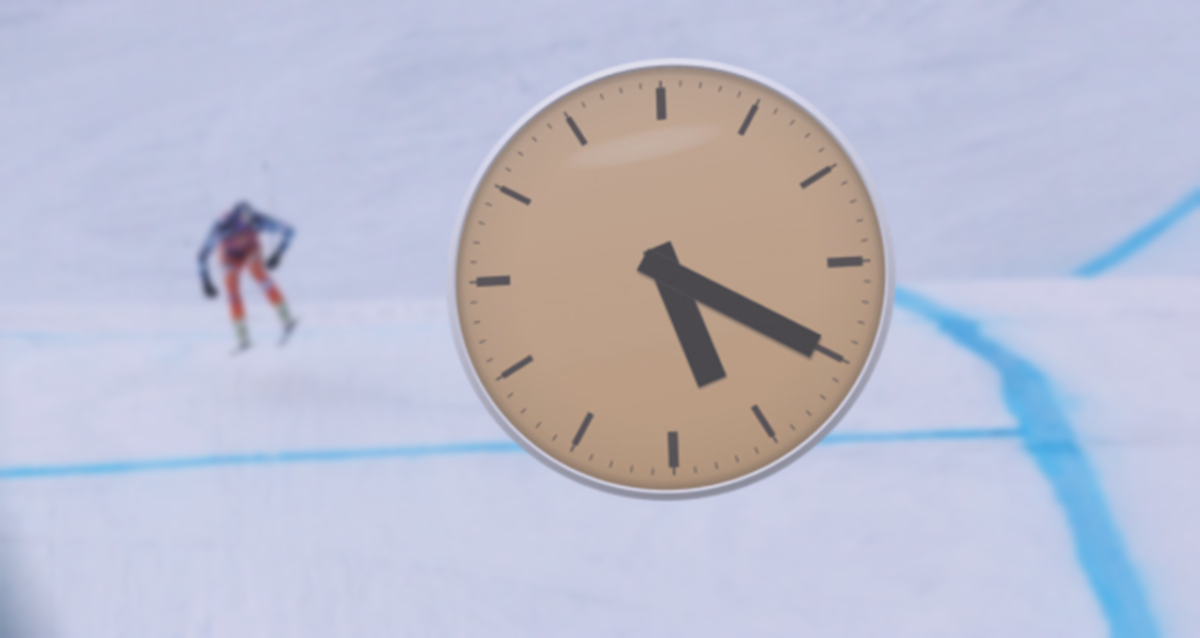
5h20
